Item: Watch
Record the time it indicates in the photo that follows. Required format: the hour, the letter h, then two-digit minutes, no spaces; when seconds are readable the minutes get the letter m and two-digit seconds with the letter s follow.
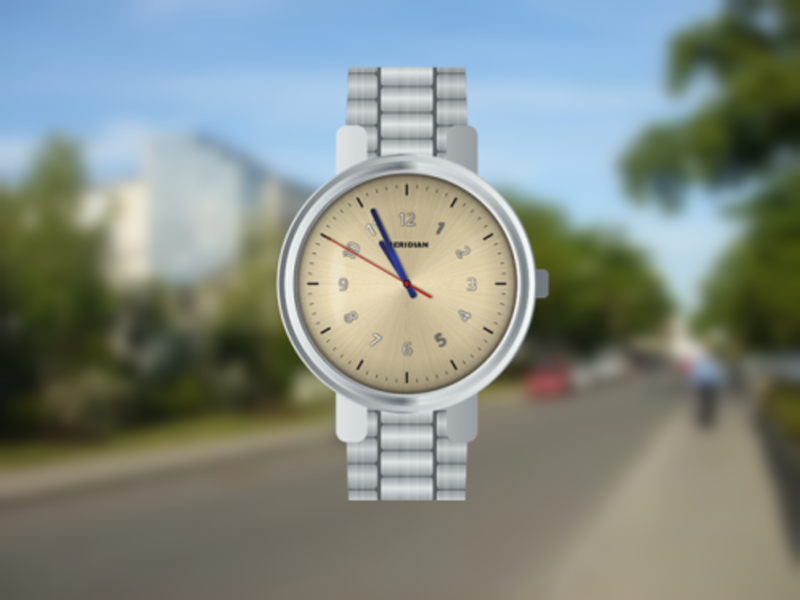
10h55m50s
